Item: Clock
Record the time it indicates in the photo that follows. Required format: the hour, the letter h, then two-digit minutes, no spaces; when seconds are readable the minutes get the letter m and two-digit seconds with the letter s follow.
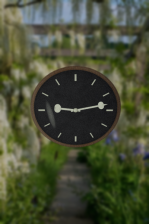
9h13
